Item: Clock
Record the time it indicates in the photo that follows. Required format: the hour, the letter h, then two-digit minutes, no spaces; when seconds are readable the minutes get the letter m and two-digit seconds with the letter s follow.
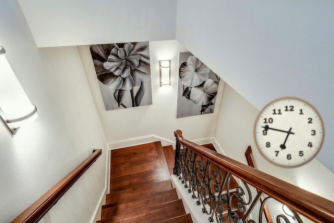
6h47
